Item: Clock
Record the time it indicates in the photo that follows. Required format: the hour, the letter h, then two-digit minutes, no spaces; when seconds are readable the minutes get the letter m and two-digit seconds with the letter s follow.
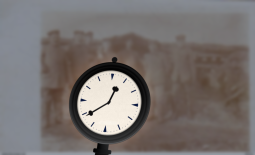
12h39
